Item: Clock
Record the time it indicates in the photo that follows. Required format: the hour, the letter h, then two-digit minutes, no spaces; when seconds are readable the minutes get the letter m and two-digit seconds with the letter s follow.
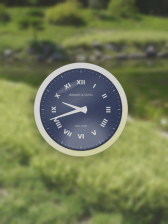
9h42
